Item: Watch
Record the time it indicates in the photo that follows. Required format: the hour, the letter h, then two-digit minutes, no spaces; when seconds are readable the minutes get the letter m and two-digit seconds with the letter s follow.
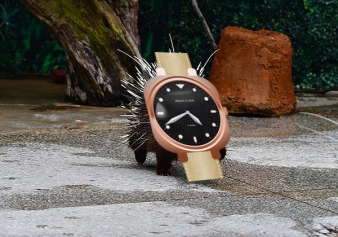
4h41
